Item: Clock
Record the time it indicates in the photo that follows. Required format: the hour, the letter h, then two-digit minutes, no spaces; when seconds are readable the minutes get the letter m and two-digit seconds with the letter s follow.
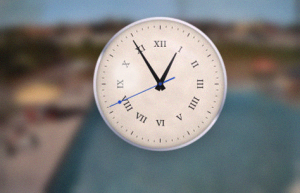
12h54m41s
